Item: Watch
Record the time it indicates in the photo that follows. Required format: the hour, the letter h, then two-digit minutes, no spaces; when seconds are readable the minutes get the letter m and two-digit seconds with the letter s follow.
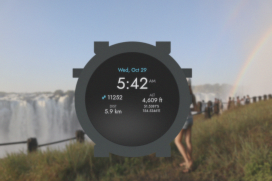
5h42
